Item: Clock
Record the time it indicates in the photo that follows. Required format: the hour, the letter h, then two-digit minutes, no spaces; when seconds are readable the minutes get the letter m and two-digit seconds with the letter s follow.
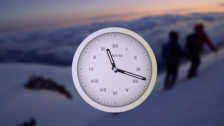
11h18
